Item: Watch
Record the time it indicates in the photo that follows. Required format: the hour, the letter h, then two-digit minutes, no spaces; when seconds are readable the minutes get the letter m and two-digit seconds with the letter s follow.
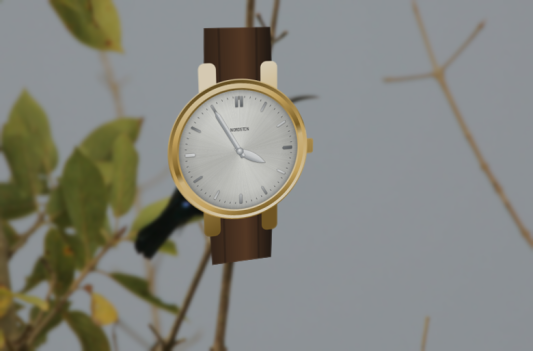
3h55
